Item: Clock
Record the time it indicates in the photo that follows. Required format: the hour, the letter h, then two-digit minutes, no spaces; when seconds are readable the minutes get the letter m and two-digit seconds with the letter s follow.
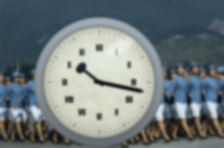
10h17
